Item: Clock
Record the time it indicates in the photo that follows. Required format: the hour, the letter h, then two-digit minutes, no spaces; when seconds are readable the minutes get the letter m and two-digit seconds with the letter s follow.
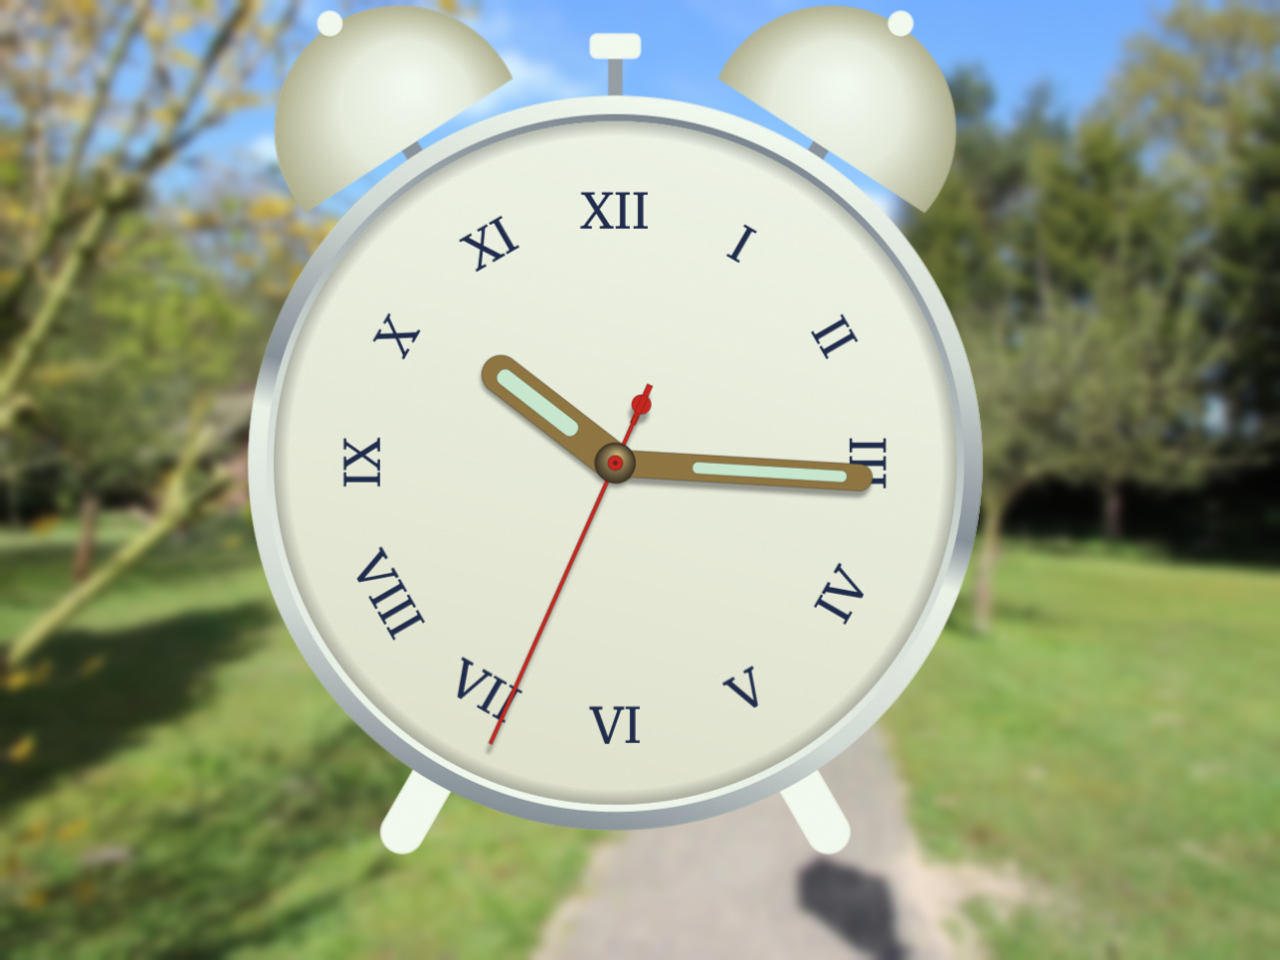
10h15m34s
